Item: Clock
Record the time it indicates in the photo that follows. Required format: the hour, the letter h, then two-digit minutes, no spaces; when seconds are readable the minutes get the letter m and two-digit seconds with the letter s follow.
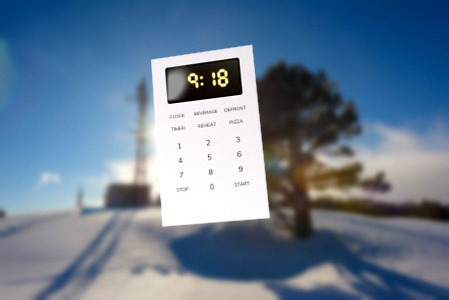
9h18
